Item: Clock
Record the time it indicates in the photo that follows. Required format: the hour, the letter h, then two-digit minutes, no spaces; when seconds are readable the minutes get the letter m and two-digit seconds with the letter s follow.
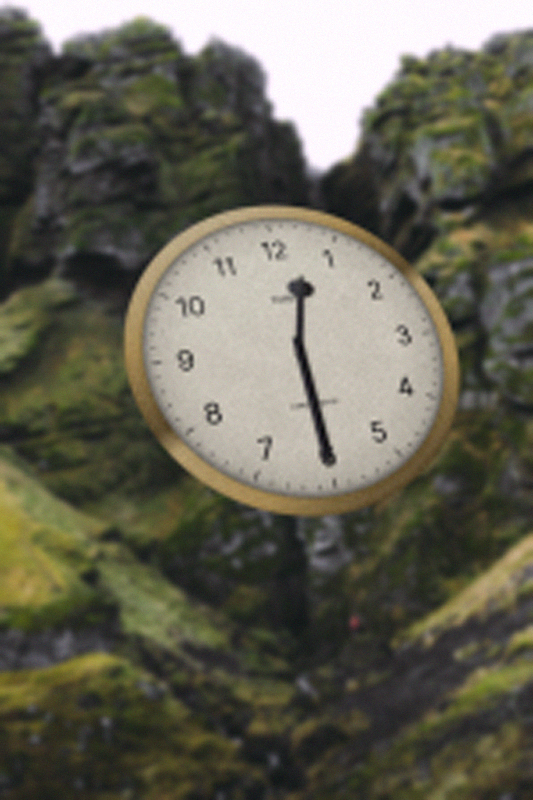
12h30
